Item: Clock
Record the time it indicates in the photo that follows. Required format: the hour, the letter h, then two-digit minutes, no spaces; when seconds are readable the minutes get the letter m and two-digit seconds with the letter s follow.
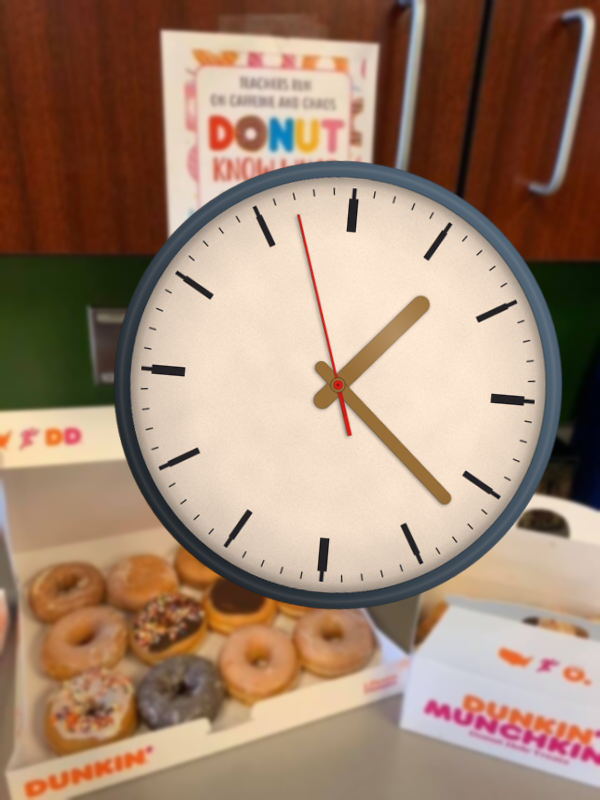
1h21m57s
